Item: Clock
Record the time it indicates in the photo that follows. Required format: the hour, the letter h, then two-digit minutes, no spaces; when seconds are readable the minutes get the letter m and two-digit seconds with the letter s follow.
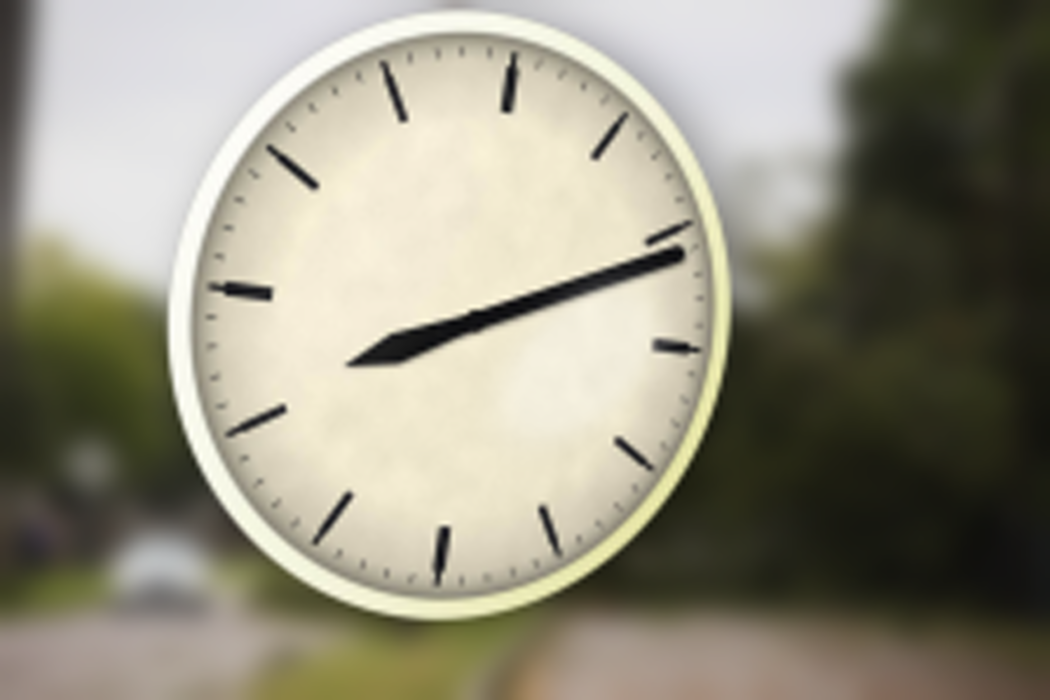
8h11
